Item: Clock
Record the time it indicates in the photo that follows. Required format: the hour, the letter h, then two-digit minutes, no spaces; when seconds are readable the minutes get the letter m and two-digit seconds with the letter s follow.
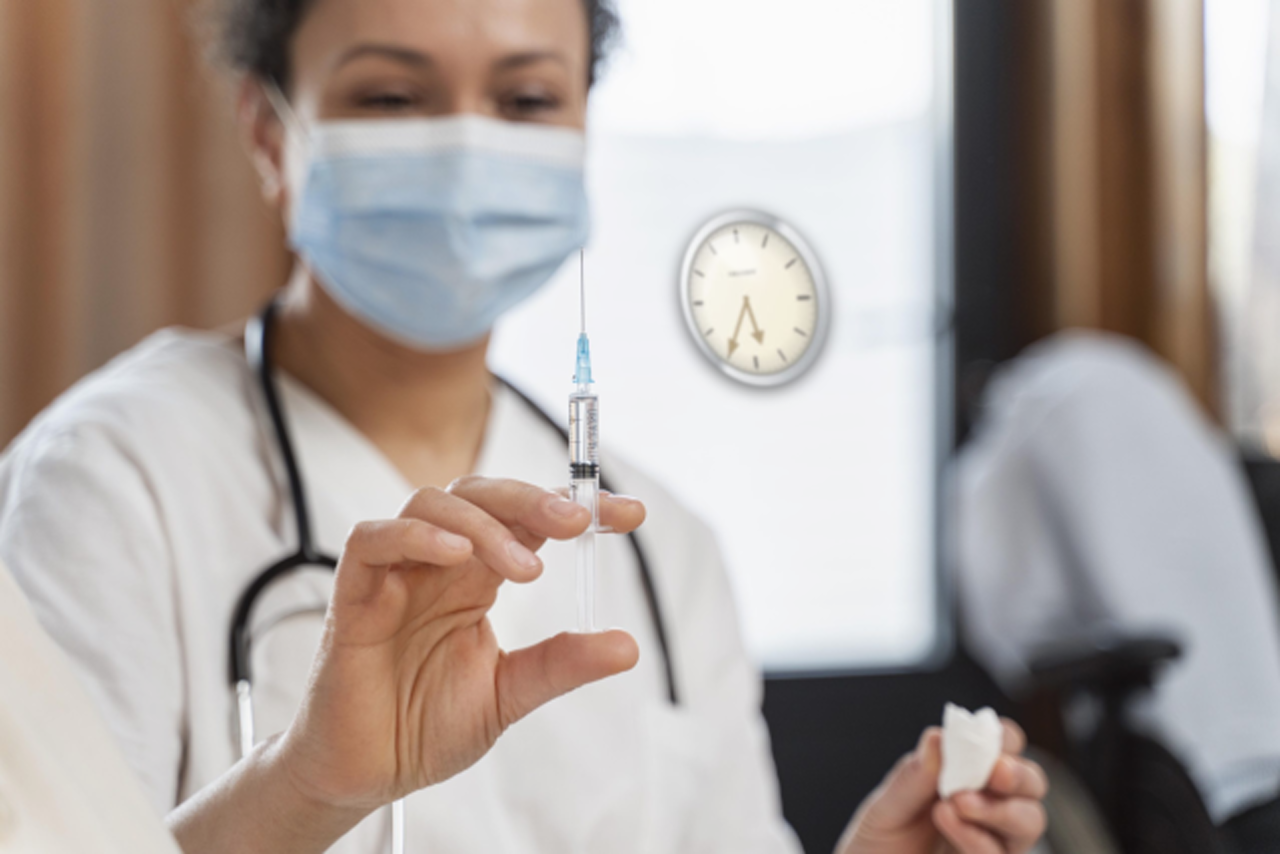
5h35
